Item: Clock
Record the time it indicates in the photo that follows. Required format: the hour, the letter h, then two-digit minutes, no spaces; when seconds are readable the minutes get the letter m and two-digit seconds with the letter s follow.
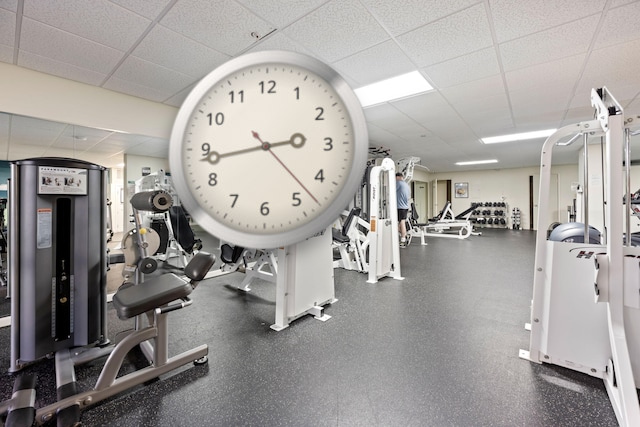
2h43m23s
